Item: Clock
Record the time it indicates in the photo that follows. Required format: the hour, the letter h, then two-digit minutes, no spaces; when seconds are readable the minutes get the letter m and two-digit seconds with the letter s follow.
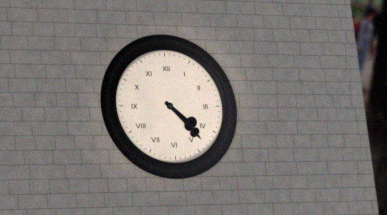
4h23
